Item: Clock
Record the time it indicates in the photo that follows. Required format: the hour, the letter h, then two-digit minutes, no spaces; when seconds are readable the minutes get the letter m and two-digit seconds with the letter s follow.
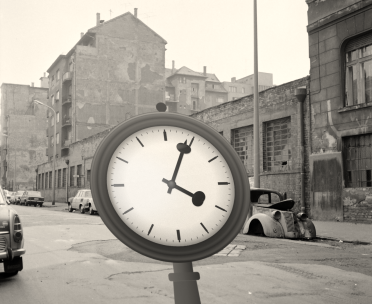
4h04
